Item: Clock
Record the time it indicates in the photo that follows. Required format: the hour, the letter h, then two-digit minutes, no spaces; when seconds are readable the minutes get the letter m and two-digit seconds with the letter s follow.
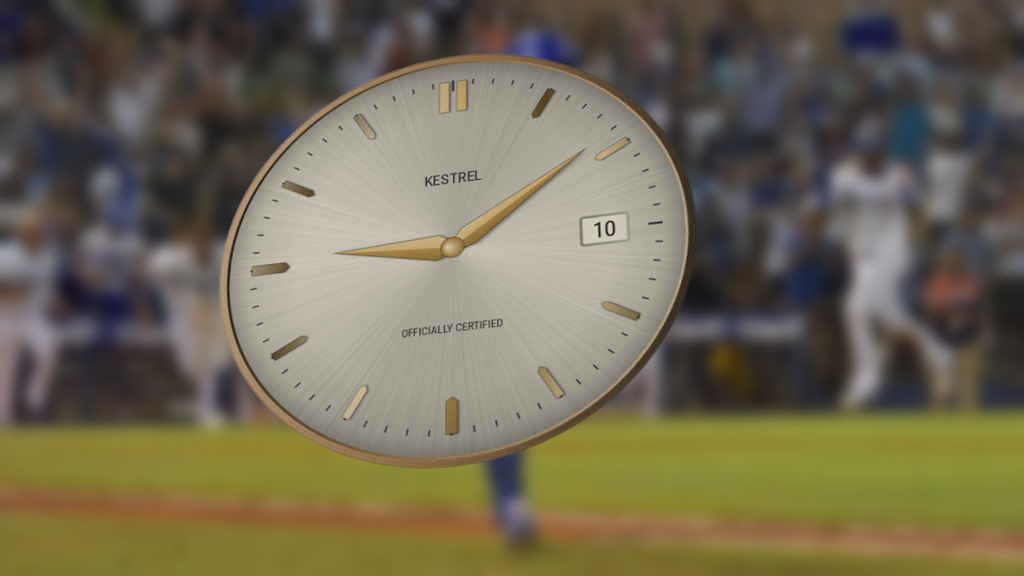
9h09
